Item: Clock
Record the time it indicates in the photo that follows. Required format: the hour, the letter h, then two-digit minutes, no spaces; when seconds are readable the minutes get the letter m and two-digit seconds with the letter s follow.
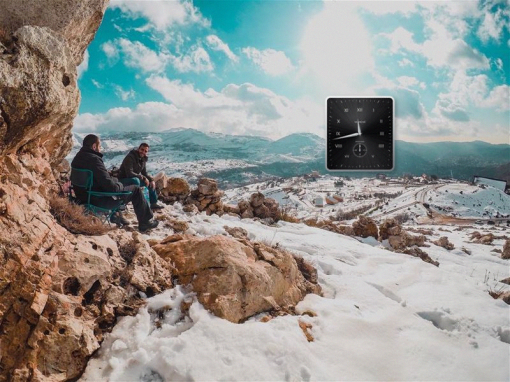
11h43
